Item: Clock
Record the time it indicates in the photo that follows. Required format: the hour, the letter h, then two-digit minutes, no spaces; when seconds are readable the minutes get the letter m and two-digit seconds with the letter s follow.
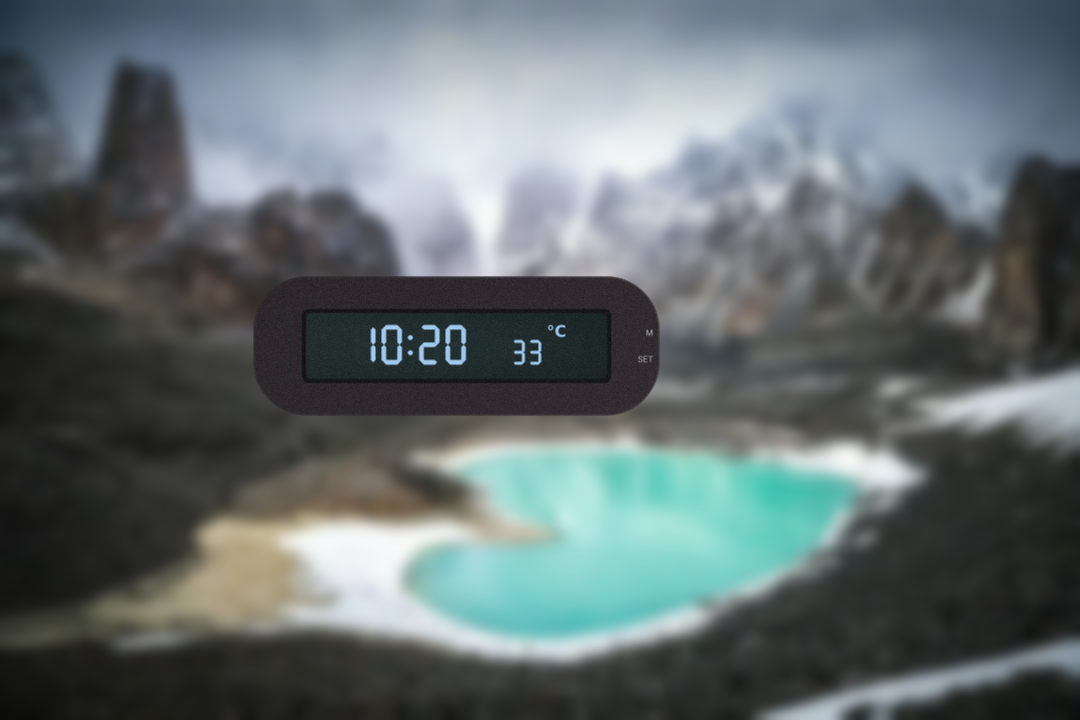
10h20
